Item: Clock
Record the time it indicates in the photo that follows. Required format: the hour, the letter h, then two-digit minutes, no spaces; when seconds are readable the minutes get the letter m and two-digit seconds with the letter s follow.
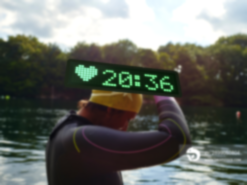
20h36
